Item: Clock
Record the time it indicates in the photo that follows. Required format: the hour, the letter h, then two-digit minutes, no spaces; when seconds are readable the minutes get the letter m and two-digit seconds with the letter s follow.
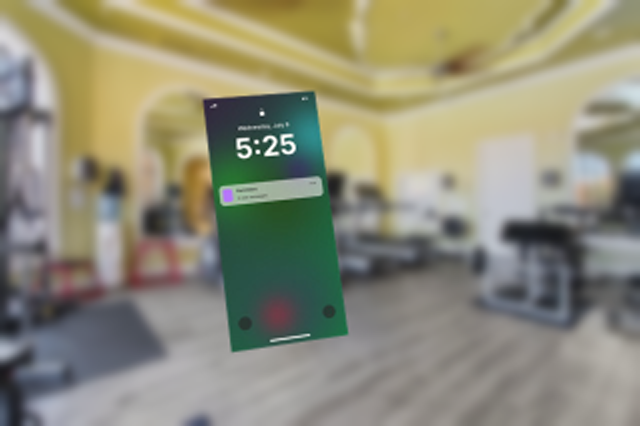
5h25
